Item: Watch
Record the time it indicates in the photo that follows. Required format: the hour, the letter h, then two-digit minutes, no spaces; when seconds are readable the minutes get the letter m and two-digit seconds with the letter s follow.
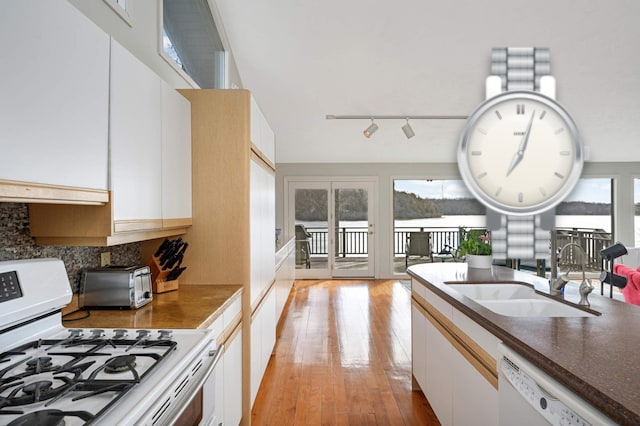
7h03
